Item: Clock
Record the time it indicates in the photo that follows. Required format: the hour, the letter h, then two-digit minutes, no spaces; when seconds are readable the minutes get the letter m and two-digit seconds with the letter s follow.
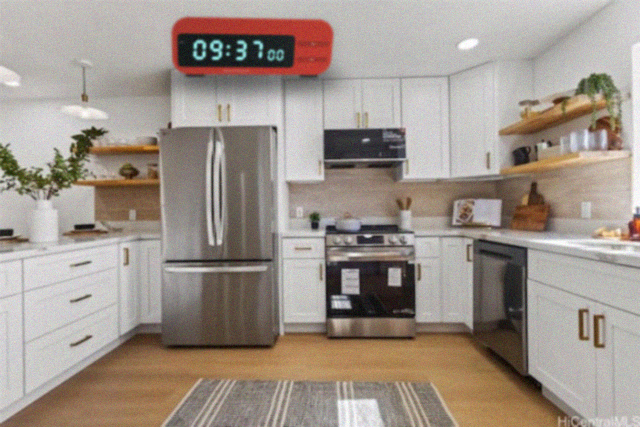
9h37
